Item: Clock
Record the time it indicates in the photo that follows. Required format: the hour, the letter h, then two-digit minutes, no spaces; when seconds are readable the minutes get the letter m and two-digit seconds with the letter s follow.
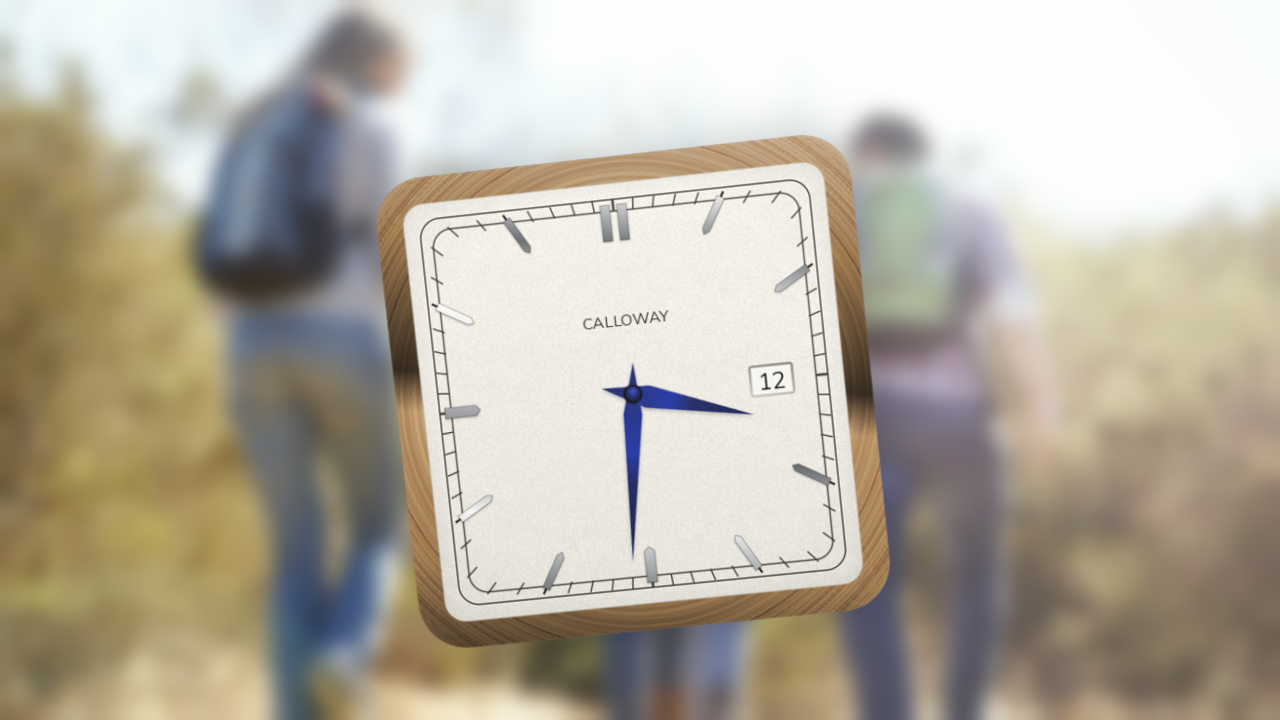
3h31
